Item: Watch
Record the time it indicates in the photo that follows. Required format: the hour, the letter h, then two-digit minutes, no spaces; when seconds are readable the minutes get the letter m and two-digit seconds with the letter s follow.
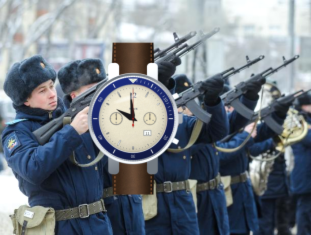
9h59
